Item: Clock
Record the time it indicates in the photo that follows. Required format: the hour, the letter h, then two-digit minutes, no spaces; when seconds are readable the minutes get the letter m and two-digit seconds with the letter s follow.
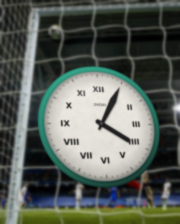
4h05
